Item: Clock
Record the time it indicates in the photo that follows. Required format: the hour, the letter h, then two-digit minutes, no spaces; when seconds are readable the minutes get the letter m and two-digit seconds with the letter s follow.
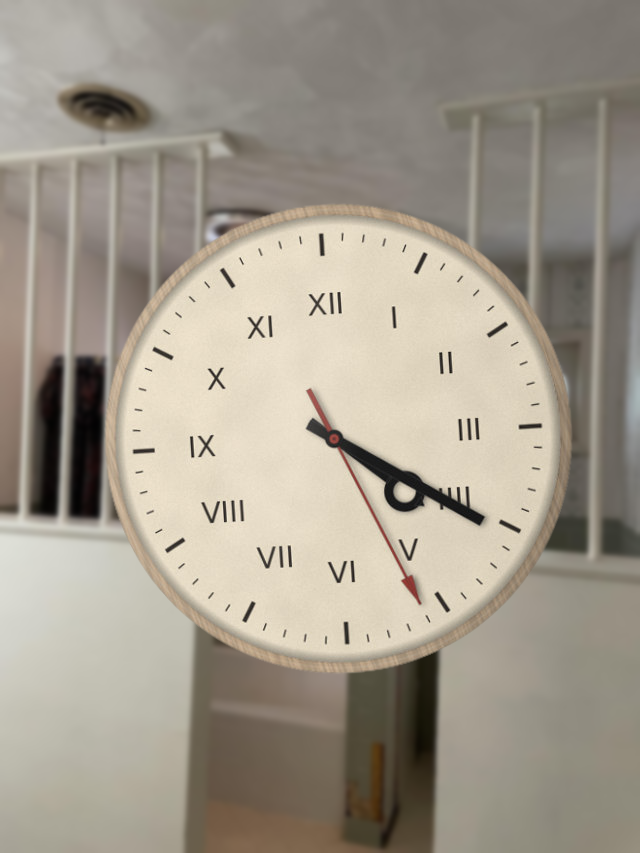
4h20m26s
